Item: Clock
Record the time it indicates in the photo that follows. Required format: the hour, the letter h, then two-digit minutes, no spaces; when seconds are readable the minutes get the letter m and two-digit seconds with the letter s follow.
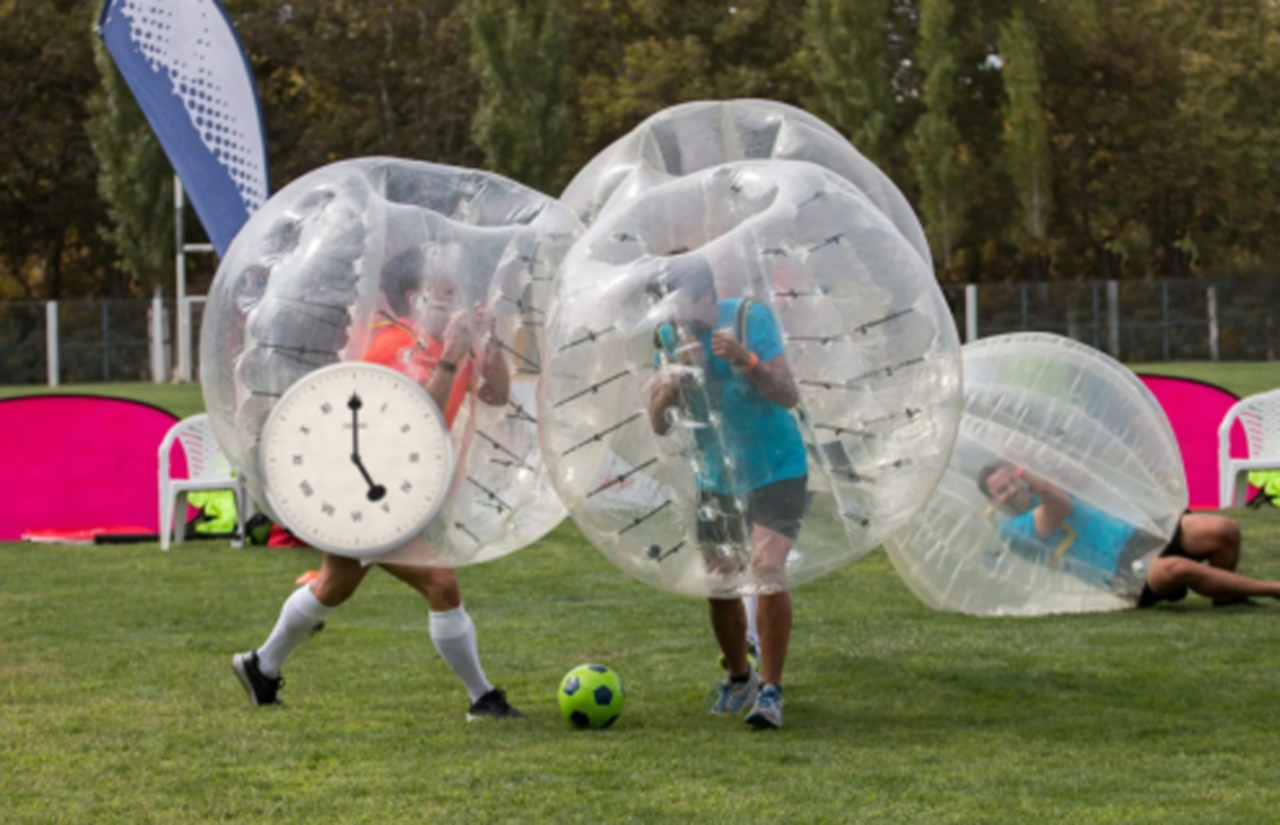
5h00
